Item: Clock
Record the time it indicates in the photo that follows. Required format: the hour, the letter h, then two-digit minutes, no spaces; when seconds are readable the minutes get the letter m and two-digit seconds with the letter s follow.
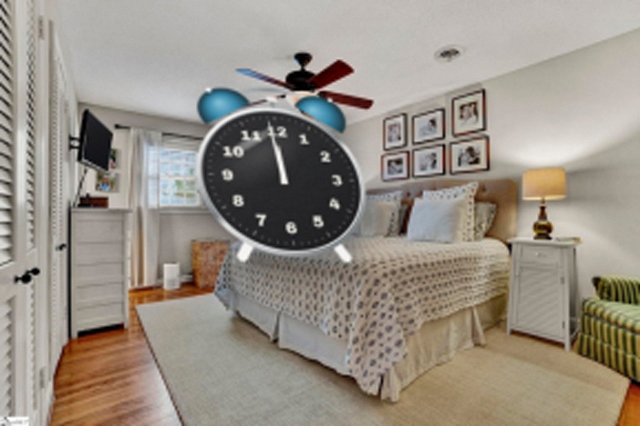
11h59
